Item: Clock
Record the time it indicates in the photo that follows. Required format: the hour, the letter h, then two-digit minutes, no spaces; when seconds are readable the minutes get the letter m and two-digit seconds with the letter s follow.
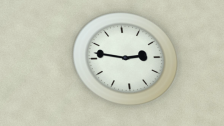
2h47
